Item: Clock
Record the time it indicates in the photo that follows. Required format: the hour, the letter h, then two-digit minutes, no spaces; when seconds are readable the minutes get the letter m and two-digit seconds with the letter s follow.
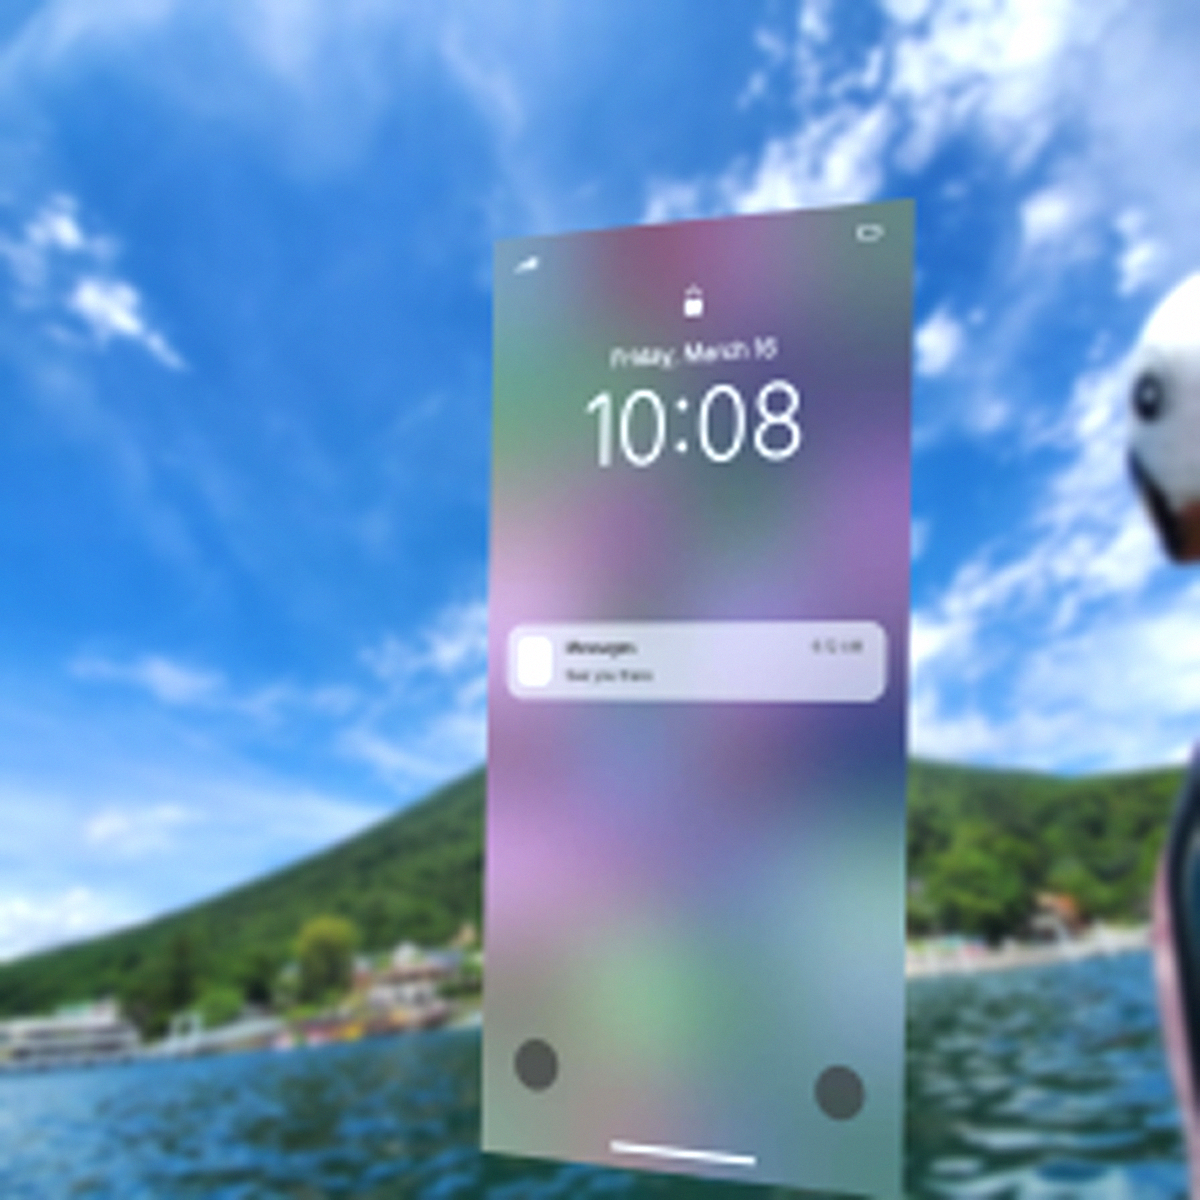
10h08
